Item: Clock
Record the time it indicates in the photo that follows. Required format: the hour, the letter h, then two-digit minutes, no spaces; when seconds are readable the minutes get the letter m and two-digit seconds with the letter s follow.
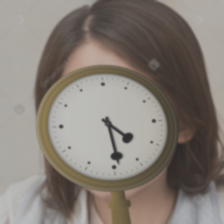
4h29
